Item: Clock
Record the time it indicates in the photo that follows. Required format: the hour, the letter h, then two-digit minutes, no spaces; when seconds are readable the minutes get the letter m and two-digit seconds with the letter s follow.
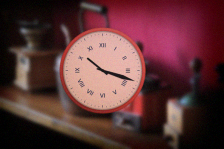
10h18
